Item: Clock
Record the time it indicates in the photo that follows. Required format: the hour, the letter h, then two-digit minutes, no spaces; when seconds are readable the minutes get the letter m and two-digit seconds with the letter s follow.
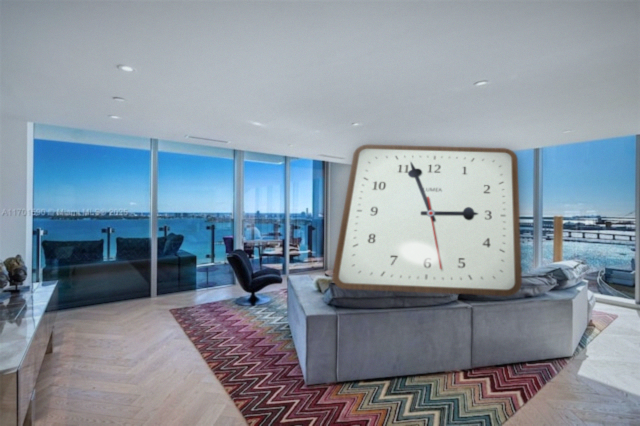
2h56m28s
